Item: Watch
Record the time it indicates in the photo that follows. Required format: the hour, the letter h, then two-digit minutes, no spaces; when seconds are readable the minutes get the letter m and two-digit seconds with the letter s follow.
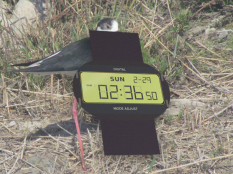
2h36m50s
